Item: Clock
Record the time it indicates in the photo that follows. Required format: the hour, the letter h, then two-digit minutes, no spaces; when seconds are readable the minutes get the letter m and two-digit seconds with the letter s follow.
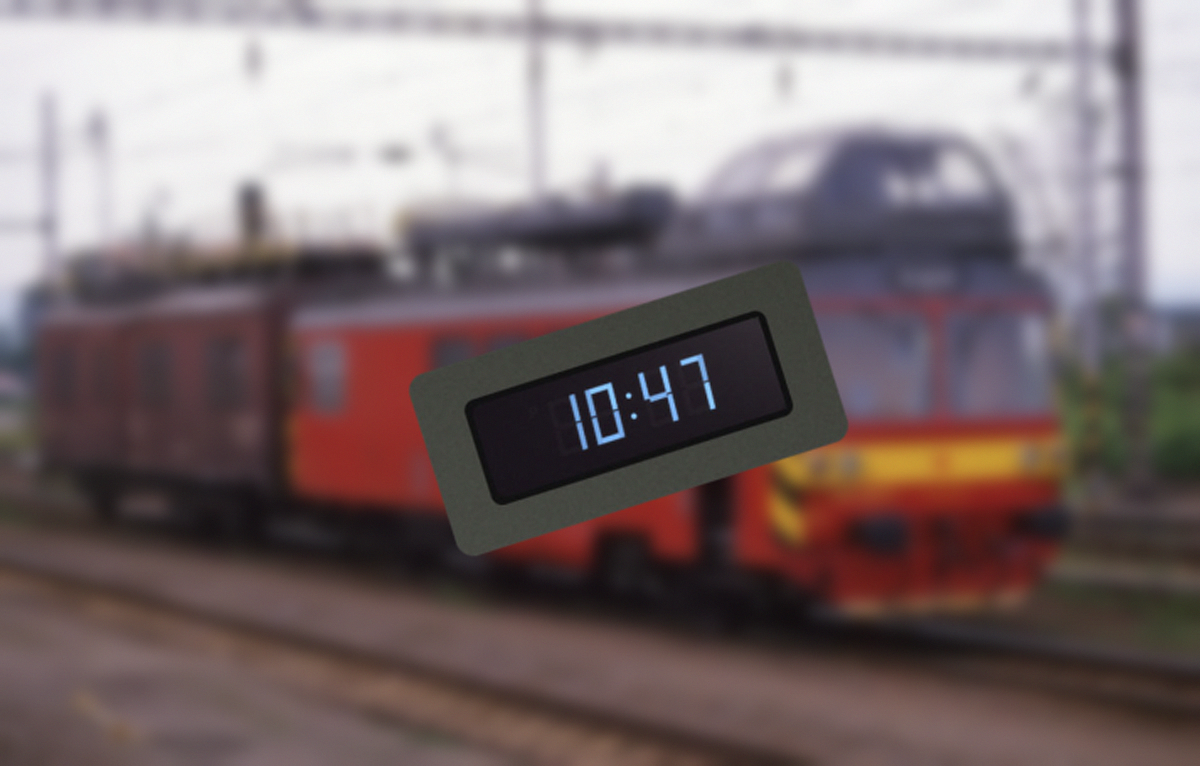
10h47
